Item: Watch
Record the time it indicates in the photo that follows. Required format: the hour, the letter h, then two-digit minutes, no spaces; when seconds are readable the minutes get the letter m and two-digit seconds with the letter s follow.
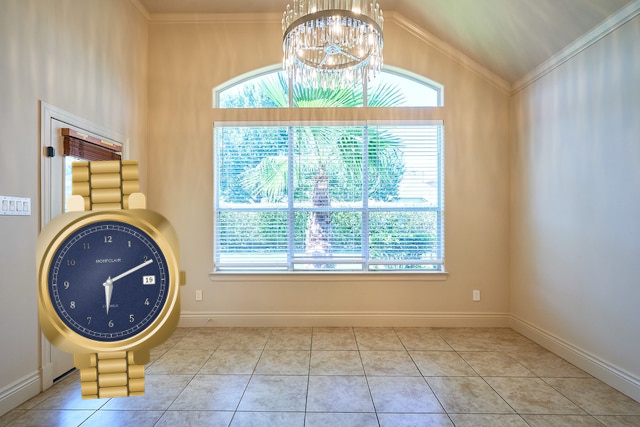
6h11
